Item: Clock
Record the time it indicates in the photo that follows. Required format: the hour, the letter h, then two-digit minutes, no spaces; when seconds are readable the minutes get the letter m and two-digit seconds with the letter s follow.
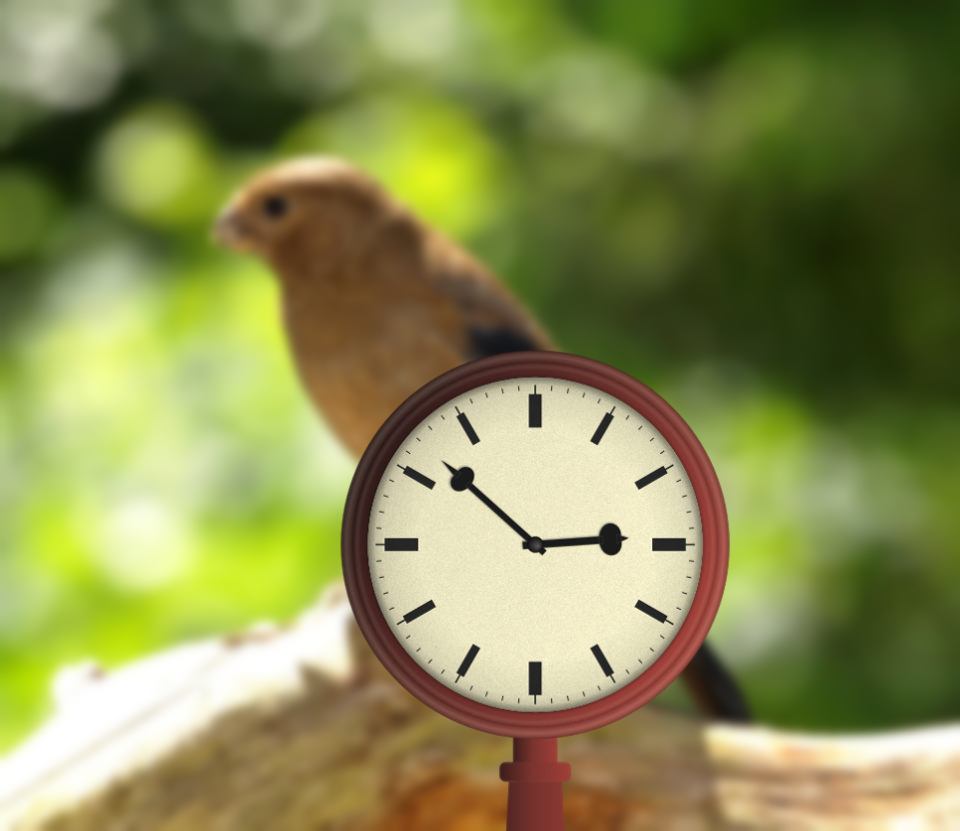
2h52
